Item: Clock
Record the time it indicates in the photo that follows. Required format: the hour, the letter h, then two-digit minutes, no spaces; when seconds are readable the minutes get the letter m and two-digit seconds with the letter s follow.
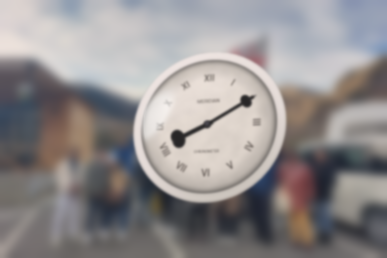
8h10
